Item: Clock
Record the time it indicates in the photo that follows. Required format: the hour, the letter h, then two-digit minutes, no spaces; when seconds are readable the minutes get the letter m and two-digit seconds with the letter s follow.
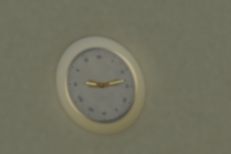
9h13
